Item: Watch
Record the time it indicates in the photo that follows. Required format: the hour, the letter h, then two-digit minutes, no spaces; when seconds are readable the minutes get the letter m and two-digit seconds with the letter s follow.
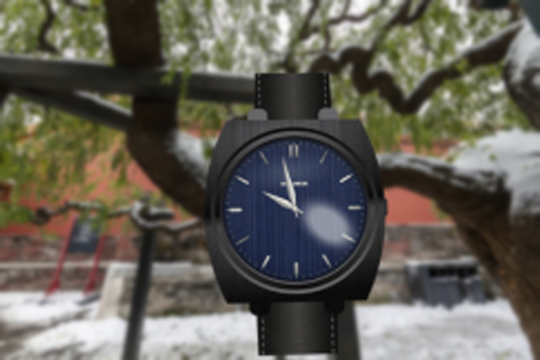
9h58
